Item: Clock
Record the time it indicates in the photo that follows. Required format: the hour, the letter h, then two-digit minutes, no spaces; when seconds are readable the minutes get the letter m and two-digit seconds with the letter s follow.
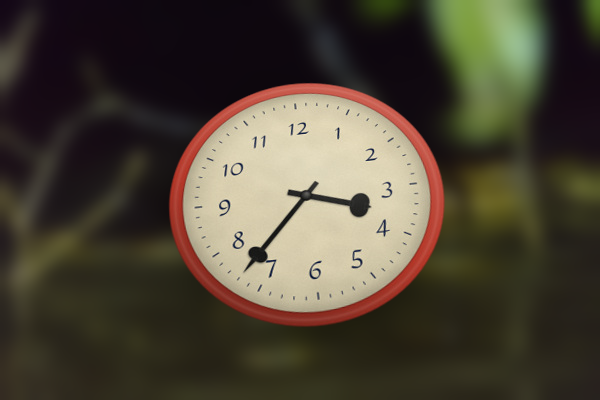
3h37
